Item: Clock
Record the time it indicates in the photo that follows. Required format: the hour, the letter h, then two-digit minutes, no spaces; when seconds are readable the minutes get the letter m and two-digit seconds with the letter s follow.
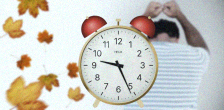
9h26
